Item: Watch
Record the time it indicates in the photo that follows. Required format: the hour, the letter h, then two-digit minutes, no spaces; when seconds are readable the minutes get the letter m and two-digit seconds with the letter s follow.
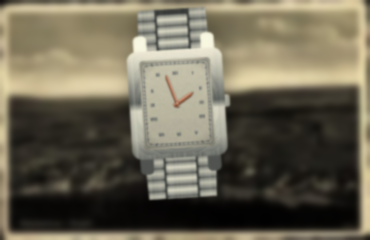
1h57
